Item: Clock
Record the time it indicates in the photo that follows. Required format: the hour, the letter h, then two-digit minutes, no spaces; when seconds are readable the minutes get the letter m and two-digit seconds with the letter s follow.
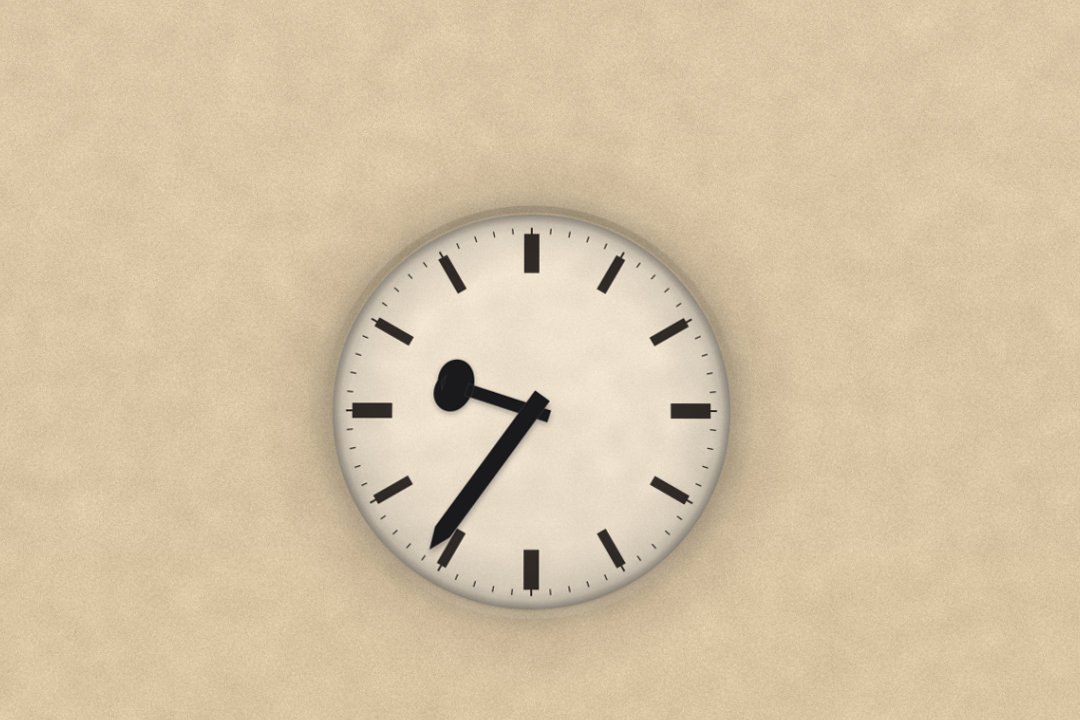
9h36
